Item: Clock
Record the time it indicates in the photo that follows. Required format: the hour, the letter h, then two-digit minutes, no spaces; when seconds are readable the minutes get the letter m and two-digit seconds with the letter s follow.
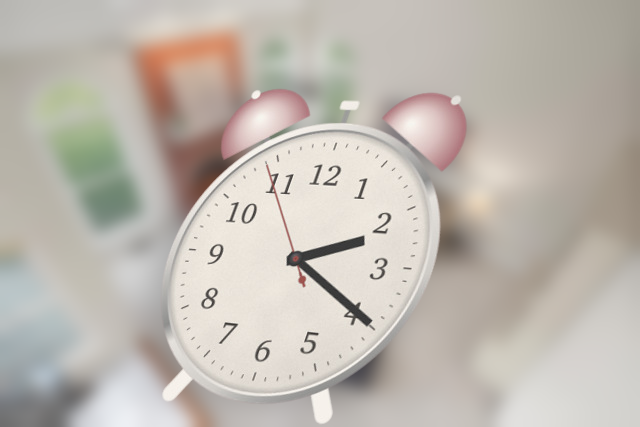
2h19m54s
